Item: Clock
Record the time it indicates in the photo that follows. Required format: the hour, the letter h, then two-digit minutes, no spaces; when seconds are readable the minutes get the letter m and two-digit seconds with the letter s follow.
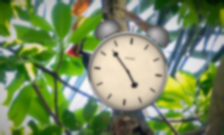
4h53
